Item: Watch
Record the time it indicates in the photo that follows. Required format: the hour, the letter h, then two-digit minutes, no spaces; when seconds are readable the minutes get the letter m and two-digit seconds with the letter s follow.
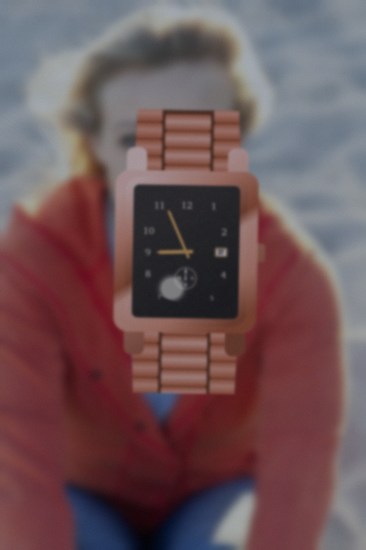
8h56
